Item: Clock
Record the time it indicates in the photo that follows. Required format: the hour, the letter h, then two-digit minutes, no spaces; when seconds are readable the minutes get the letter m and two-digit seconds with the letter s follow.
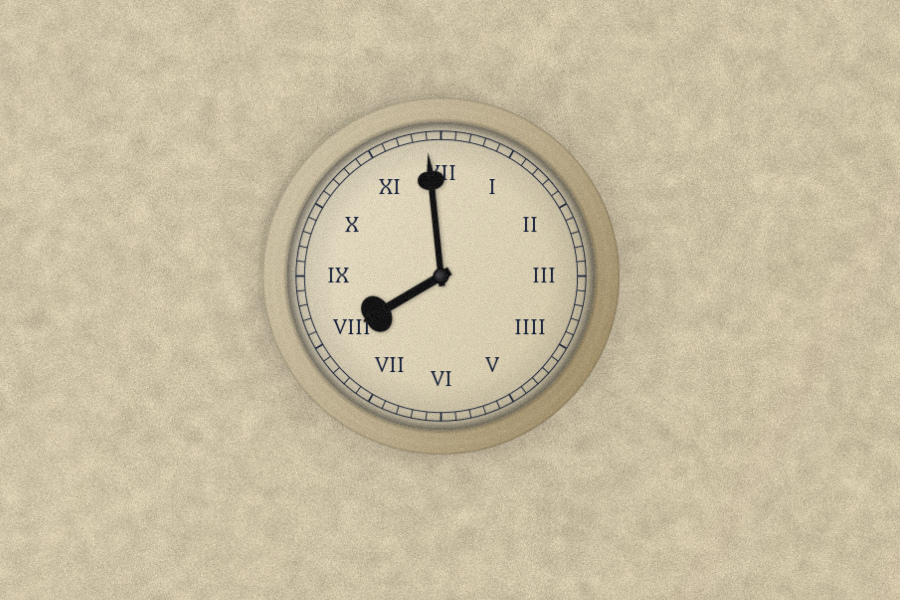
7h59
